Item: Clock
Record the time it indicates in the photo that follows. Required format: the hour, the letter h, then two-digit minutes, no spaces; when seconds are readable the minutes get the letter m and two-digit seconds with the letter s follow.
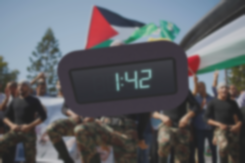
1h42
